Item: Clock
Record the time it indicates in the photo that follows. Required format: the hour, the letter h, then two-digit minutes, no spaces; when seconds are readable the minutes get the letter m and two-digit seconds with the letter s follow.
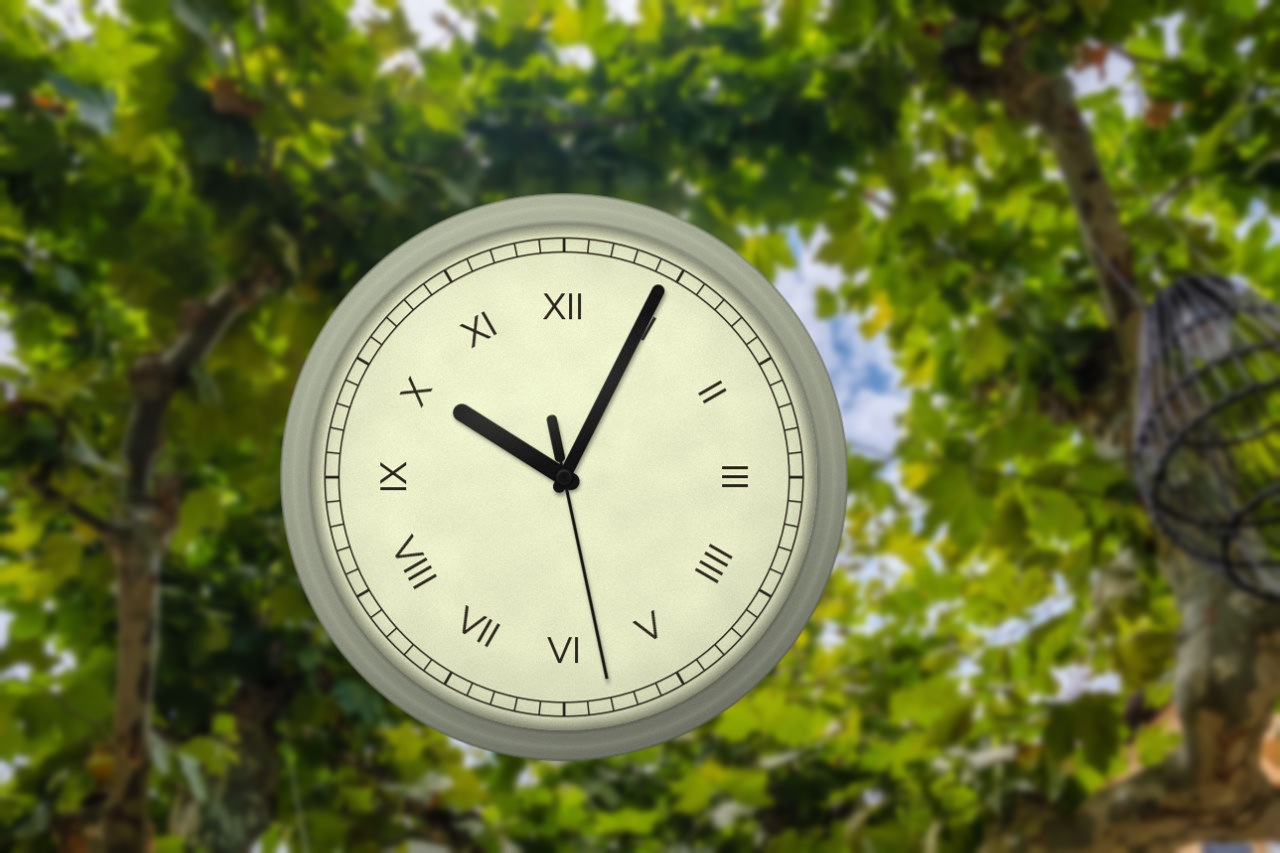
10h04m28s
